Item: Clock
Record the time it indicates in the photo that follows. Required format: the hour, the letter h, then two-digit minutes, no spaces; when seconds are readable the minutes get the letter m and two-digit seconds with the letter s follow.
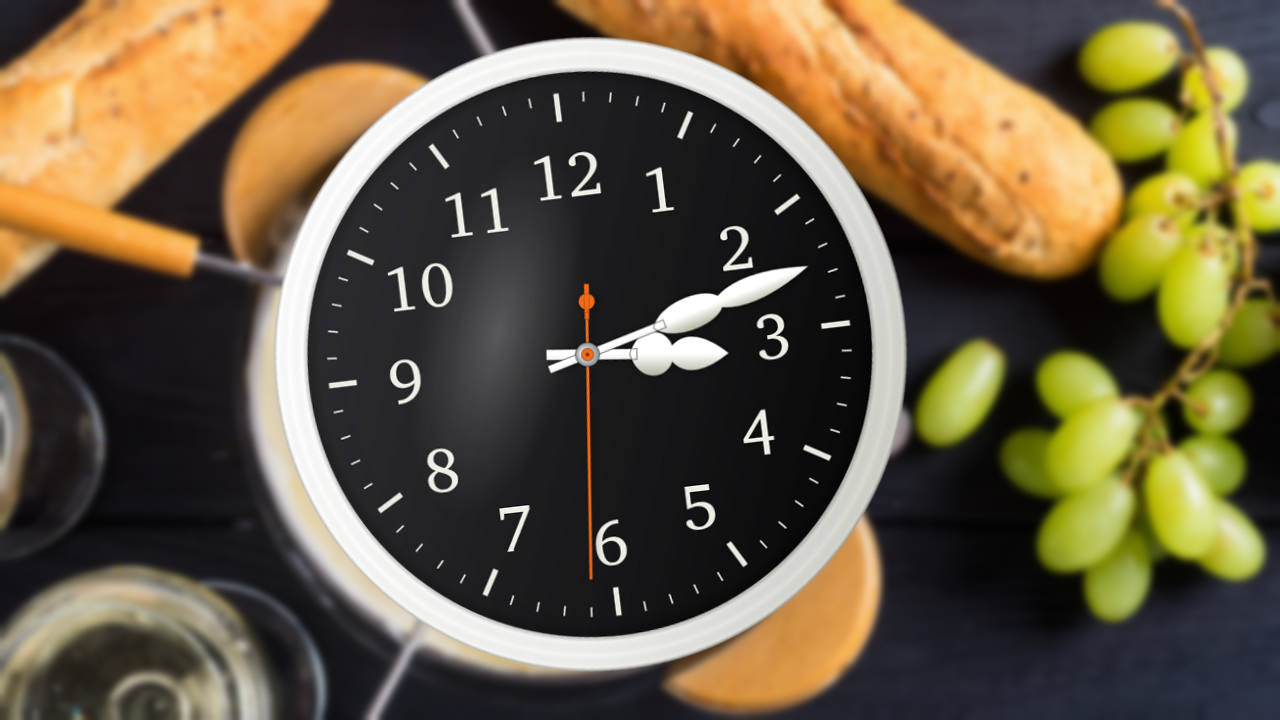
3h12m31s
